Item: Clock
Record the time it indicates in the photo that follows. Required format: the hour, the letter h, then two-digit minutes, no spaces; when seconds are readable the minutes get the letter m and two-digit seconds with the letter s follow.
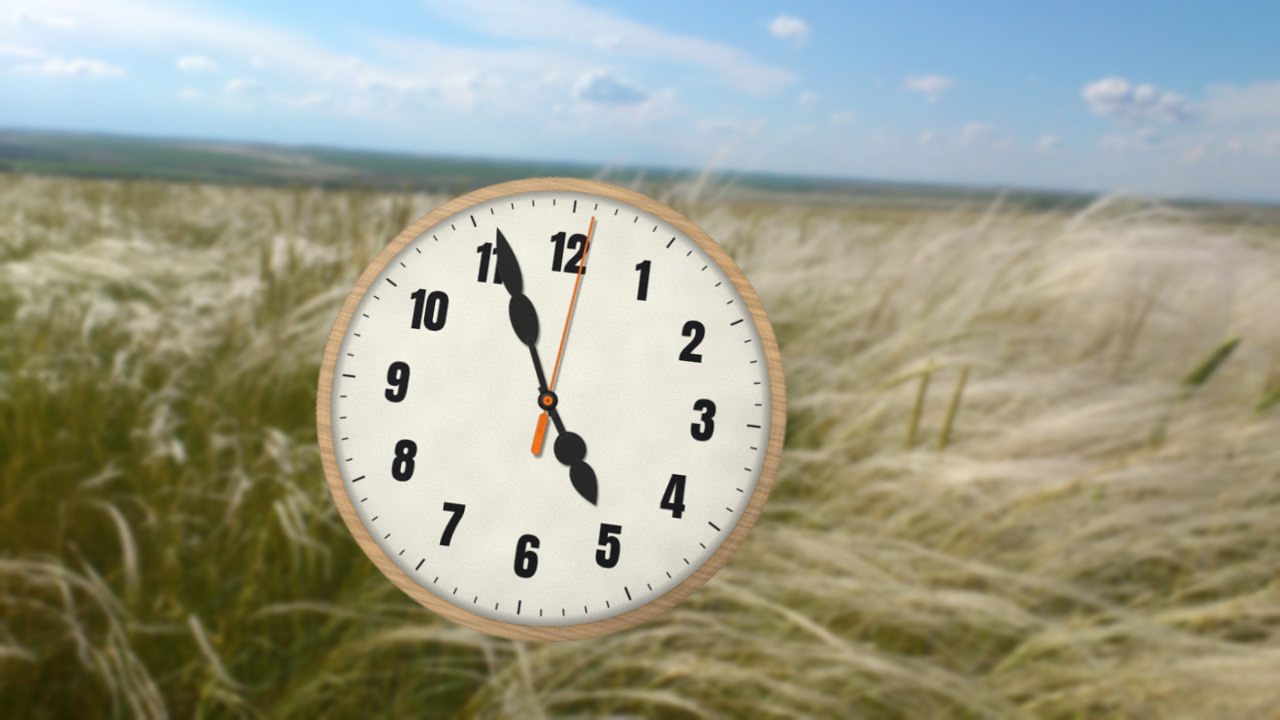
4h56m01s
